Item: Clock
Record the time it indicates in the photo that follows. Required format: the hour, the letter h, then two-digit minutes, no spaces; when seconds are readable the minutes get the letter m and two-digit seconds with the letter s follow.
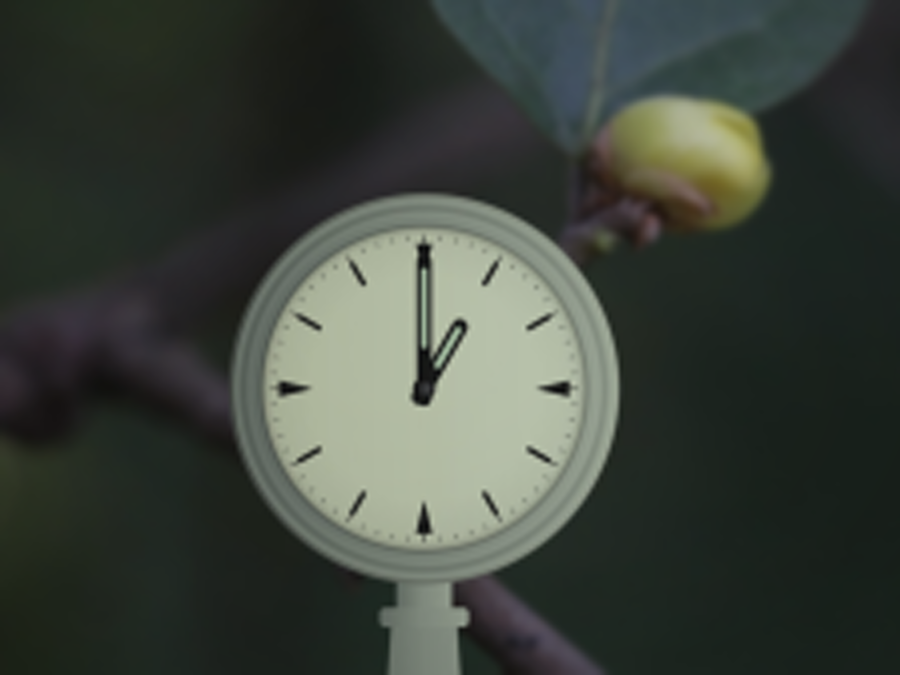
1h00
